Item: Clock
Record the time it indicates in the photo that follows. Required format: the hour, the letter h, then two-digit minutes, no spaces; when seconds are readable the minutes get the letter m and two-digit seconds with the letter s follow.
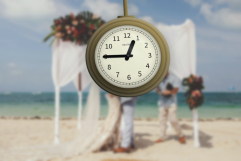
12h45
